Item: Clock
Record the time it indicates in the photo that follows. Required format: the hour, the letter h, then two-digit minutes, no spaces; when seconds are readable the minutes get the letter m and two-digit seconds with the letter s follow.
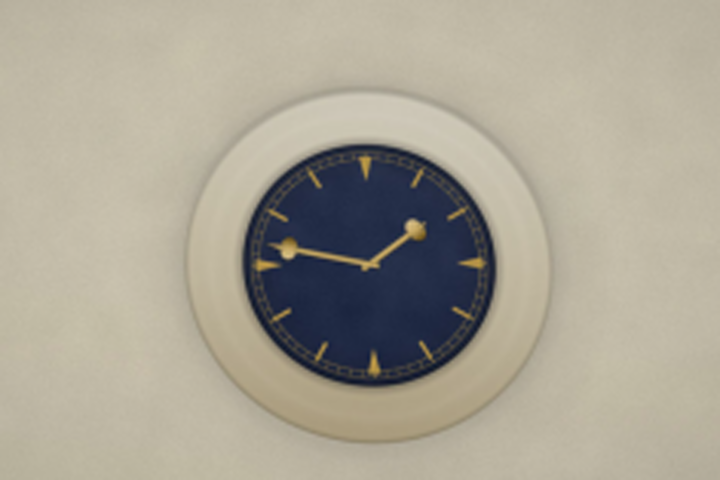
1h47
